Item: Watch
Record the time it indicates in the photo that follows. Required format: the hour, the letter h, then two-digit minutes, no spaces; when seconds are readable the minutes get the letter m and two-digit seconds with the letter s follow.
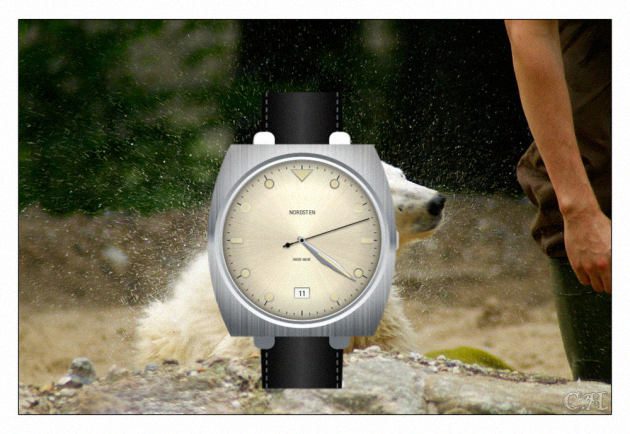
4h21m12s
